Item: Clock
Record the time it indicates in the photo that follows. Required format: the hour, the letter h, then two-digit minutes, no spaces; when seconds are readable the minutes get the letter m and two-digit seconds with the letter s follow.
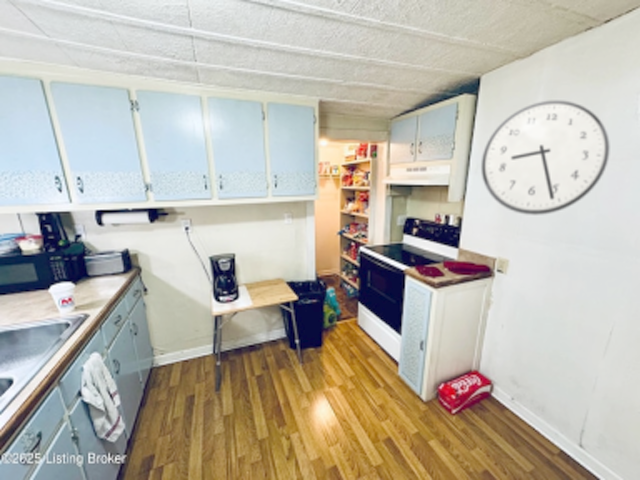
8h26
